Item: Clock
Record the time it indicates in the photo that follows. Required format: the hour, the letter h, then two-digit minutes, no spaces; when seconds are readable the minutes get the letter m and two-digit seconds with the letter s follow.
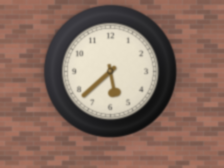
5h38
